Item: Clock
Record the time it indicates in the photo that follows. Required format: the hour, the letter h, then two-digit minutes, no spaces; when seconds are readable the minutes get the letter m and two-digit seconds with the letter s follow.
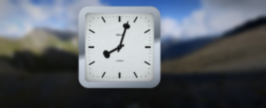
8h03
